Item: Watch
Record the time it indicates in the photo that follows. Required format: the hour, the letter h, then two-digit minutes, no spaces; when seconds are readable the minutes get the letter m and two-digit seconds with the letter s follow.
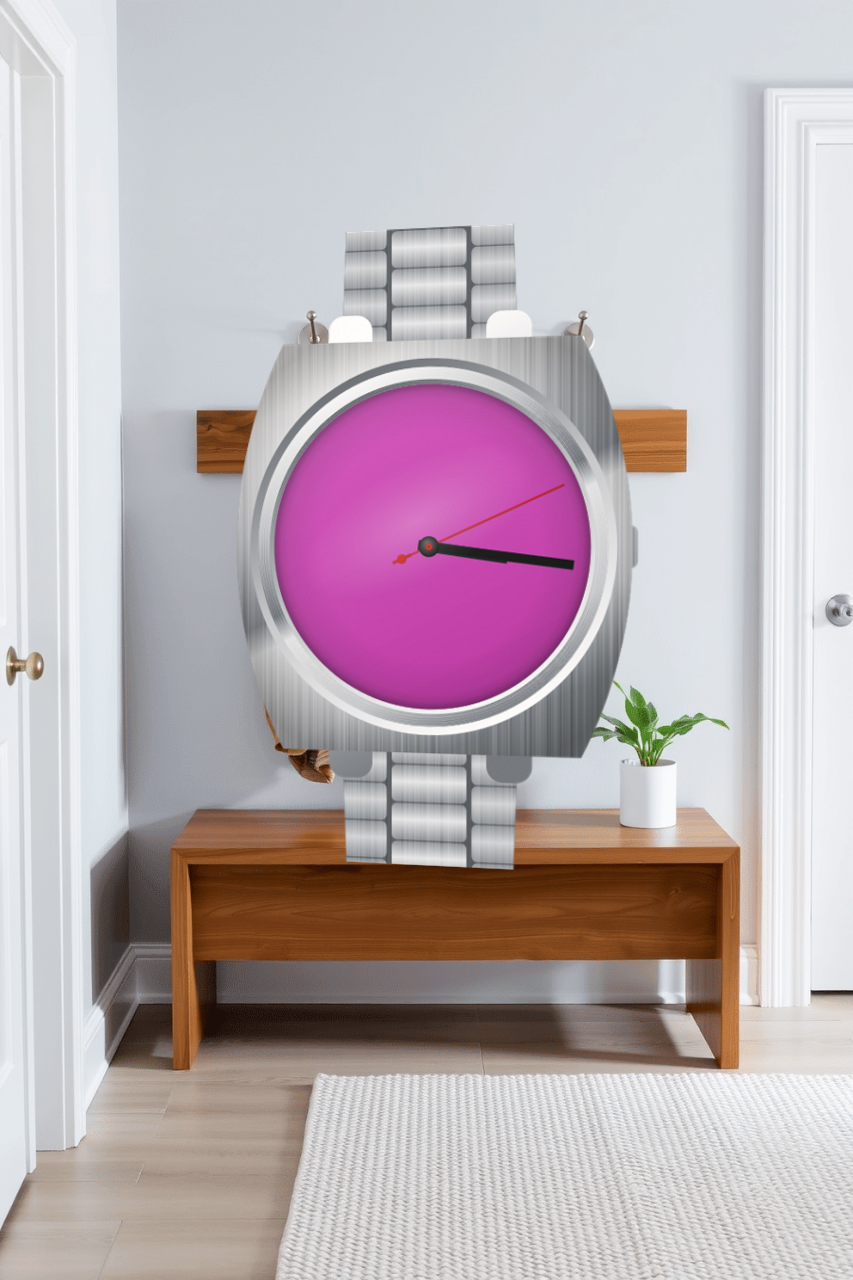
3h16m11s
